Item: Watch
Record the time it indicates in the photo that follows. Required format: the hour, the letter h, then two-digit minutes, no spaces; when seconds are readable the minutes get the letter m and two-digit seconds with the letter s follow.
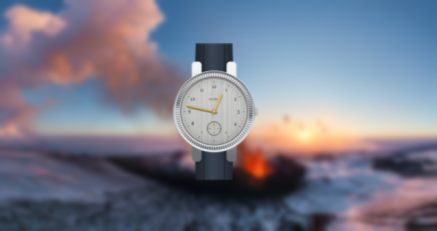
12h47
